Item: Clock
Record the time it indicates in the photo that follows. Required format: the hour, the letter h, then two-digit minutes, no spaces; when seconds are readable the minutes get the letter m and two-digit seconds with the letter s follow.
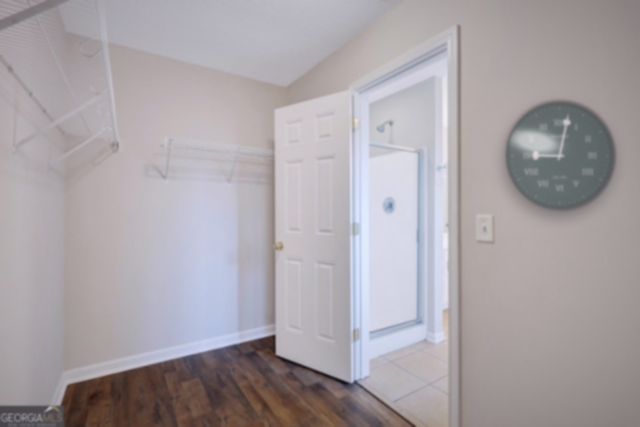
9h02
